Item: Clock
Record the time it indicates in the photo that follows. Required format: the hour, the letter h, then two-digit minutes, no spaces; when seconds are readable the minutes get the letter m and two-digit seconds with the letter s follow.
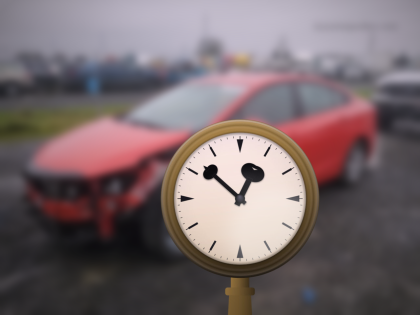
12h52
